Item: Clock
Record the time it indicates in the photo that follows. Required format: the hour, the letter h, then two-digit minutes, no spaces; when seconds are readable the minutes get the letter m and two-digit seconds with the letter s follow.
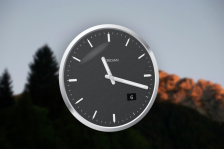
11h18
